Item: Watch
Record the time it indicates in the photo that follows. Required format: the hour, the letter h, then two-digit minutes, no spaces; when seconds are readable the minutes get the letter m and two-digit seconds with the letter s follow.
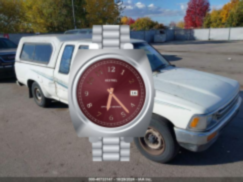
6h23
